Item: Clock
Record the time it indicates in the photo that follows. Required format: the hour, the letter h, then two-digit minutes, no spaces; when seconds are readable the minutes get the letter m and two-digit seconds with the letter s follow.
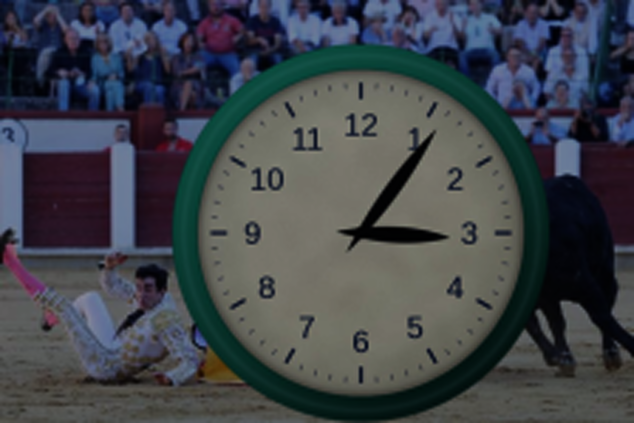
3h06
